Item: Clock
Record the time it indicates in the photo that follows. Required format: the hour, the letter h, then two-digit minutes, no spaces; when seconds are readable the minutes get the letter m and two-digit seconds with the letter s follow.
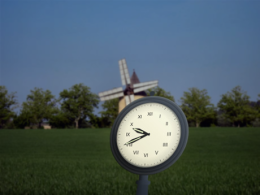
9h41
